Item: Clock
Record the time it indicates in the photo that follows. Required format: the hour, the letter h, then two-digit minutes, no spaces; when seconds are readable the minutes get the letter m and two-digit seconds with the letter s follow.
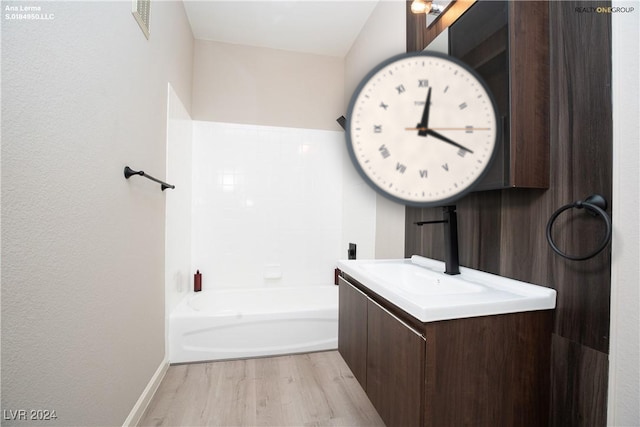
12h19m15s
